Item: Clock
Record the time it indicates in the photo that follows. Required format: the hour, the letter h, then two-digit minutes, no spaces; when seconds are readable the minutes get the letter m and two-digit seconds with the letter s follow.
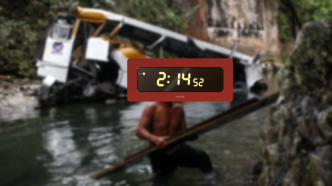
2h14m52s
